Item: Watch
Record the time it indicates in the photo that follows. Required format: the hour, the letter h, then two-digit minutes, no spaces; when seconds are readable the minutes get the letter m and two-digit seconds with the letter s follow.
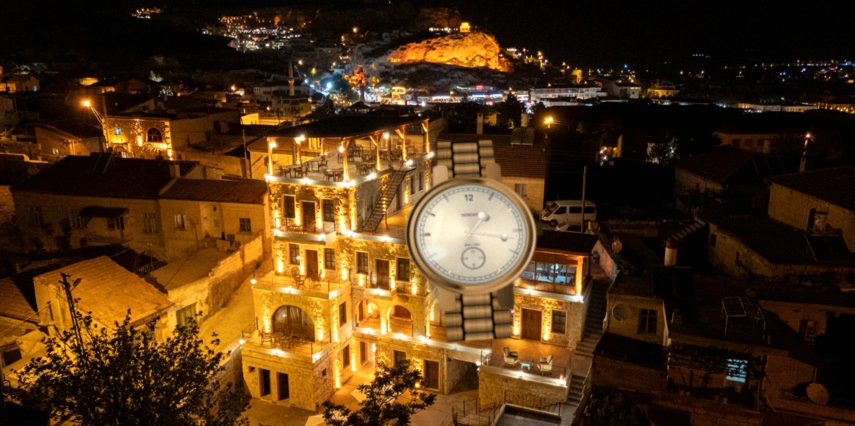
1h17
